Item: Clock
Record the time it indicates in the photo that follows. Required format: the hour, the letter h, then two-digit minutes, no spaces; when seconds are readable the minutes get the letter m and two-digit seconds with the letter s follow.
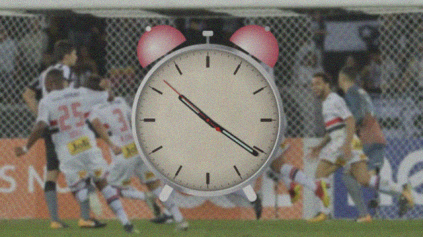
10h20m52s
